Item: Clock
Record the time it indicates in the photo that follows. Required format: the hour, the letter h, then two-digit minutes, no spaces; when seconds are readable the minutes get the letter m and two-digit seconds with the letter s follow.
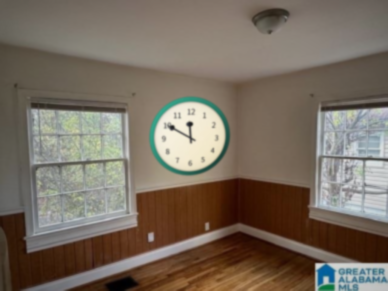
11h50
